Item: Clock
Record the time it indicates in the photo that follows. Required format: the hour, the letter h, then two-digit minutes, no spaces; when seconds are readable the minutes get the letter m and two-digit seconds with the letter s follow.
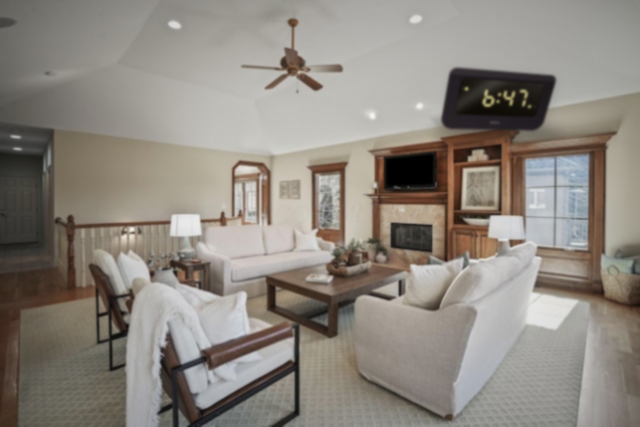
6h47
